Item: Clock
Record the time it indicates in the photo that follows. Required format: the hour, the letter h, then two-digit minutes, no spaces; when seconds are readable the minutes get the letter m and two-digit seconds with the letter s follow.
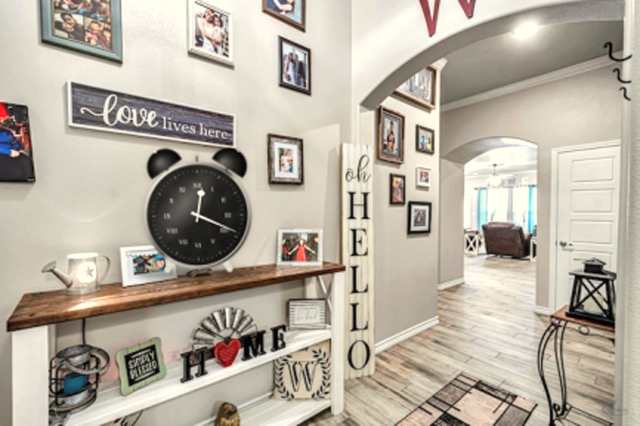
12h19
